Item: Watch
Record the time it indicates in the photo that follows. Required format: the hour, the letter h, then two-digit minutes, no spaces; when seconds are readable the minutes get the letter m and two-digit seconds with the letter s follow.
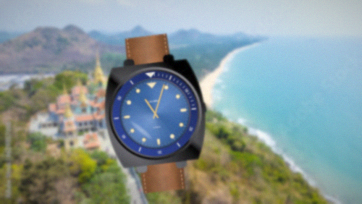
11h04
